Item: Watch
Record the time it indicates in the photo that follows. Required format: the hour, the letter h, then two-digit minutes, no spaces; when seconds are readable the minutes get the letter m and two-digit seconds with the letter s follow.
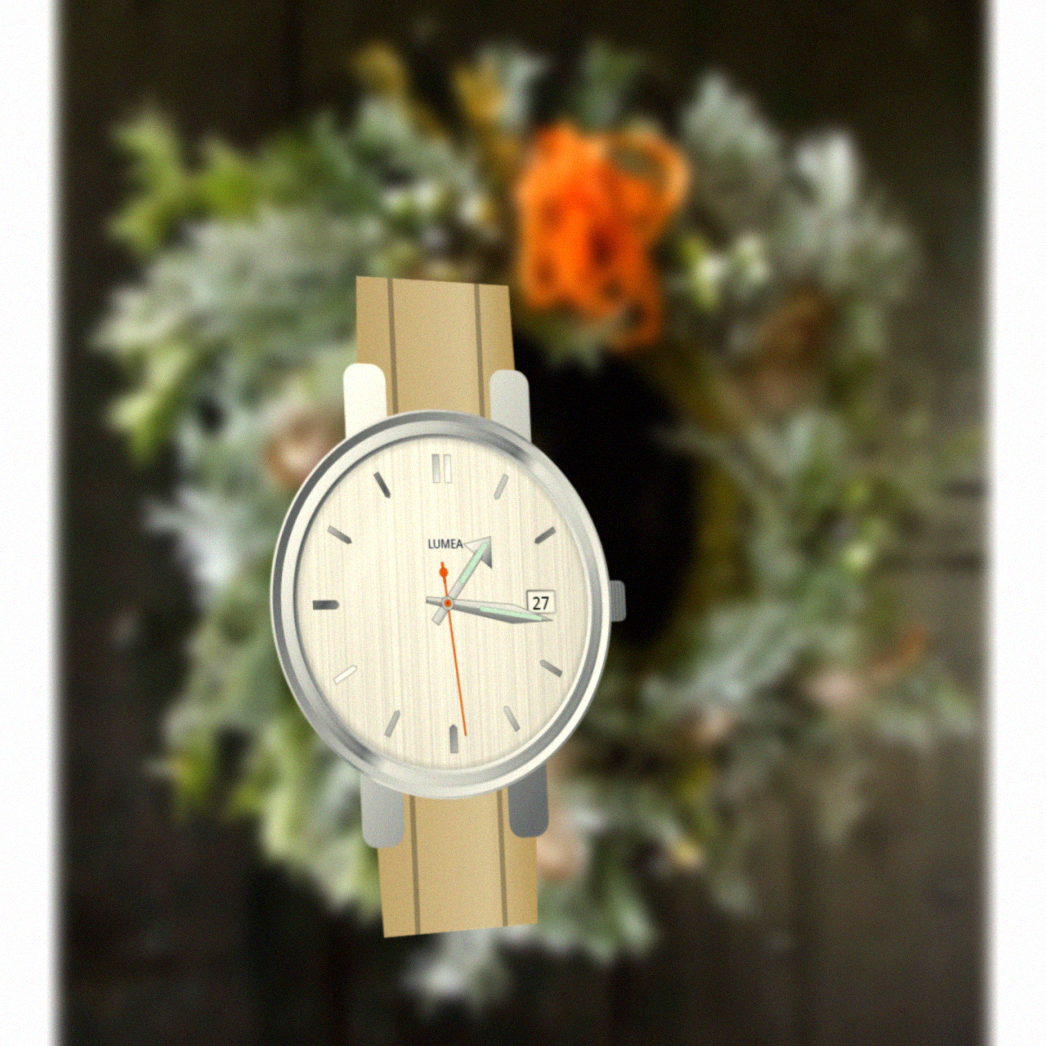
1h16m29s
